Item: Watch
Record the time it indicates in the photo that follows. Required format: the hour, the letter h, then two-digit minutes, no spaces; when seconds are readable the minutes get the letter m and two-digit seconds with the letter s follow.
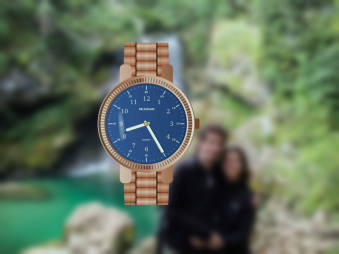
8h25
